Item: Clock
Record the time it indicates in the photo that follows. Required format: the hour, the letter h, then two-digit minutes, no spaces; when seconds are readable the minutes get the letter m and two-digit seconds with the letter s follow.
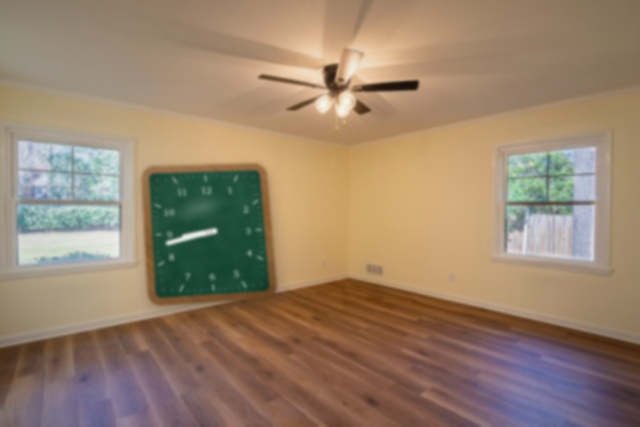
8h43
